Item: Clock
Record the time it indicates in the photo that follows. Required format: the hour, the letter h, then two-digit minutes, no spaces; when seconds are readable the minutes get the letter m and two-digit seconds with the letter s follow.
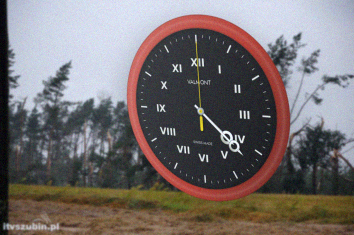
4h22m00s
